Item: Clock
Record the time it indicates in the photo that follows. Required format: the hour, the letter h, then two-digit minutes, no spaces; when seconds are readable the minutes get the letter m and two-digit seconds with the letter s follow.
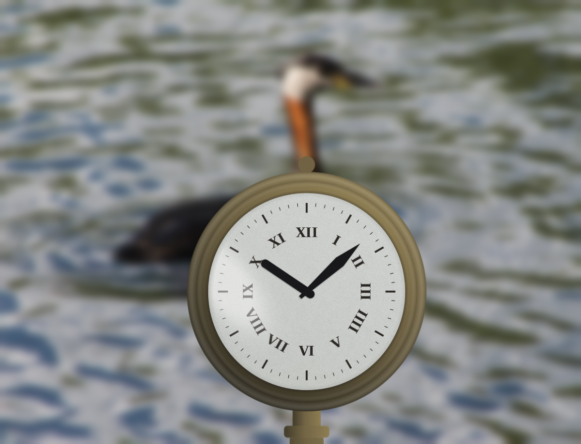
10h08
